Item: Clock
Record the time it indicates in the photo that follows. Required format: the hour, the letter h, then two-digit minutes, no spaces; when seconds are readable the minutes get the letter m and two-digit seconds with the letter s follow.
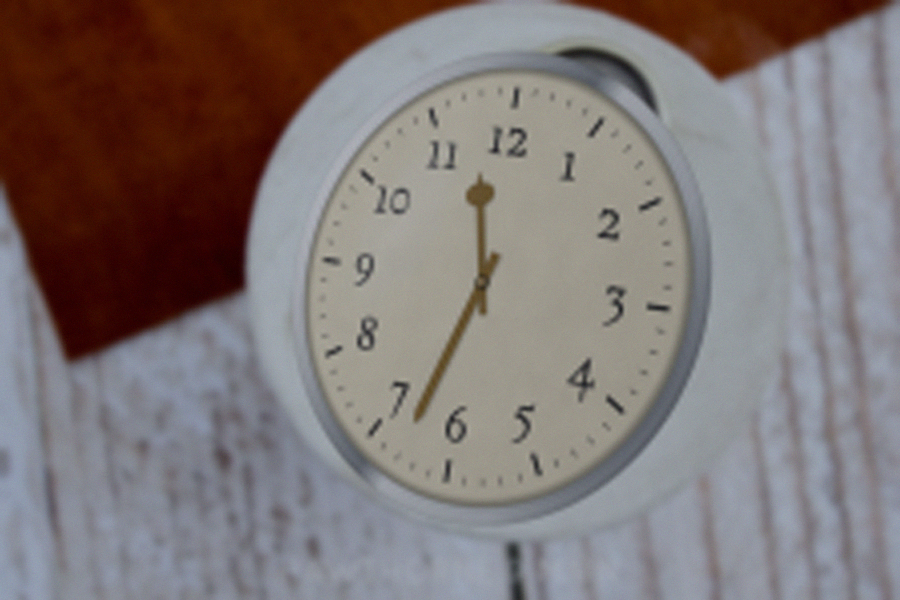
11h33
